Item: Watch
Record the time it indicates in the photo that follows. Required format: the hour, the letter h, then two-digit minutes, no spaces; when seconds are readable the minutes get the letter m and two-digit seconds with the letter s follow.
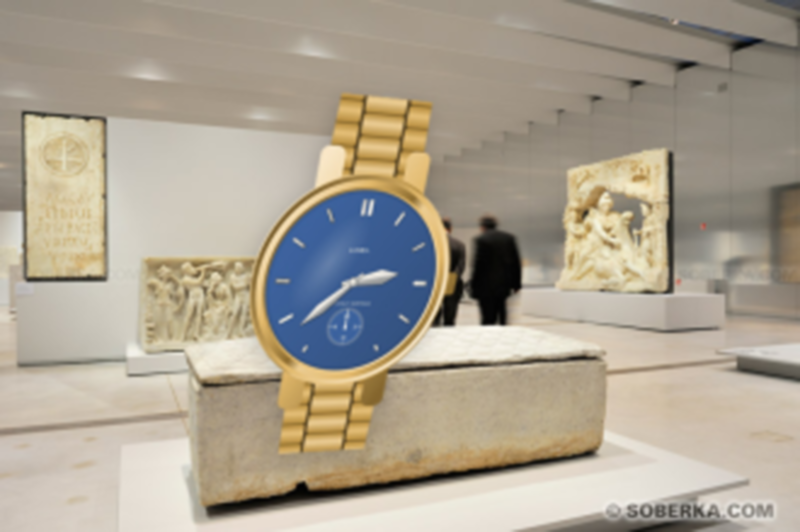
2h38
